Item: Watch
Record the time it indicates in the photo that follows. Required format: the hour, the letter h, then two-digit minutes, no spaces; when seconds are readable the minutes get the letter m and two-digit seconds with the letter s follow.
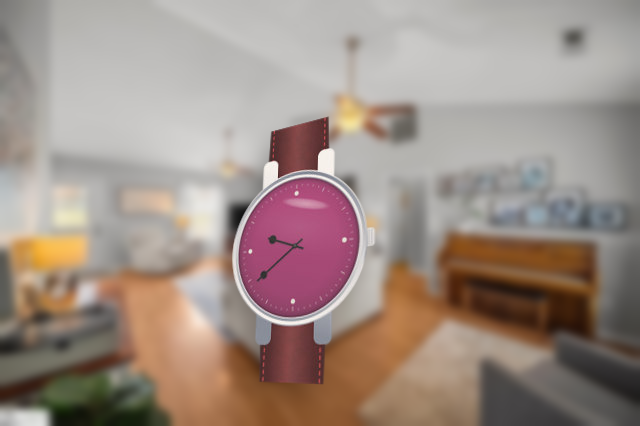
9h39
